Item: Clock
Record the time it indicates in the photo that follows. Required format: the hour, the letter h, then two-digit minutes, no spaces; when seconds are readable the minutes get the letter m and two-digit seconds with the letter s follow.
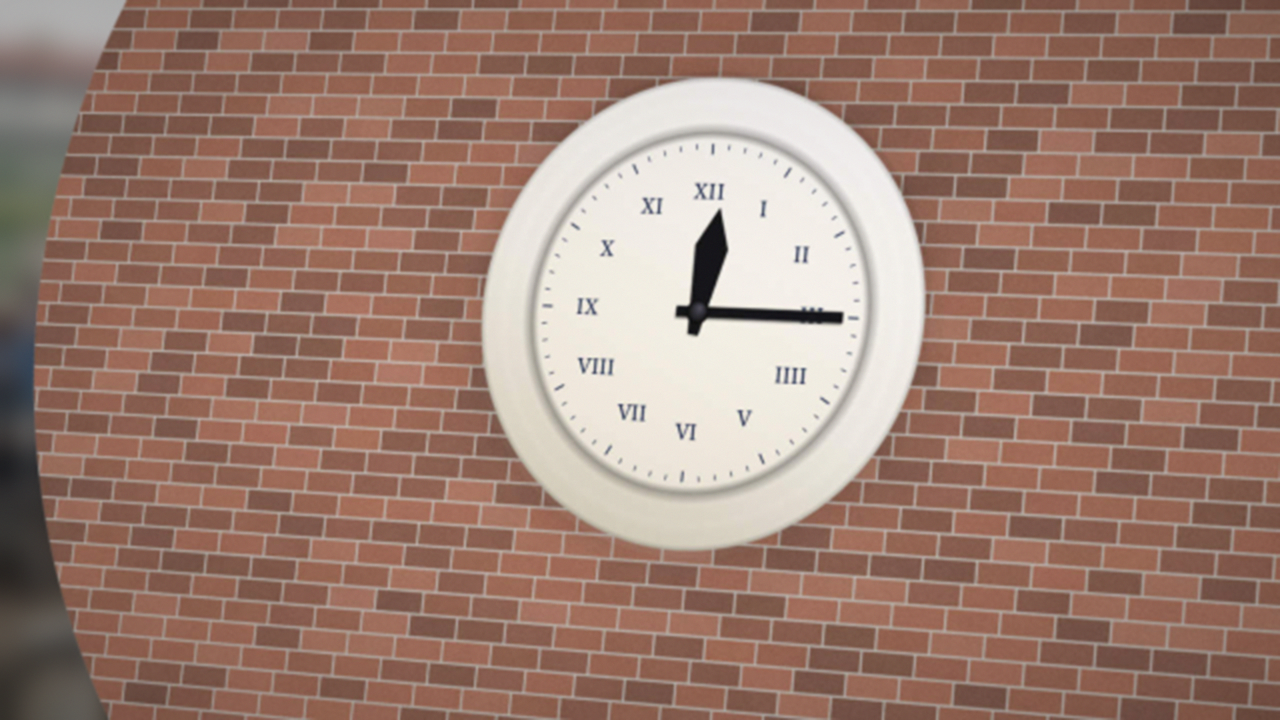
12h15
